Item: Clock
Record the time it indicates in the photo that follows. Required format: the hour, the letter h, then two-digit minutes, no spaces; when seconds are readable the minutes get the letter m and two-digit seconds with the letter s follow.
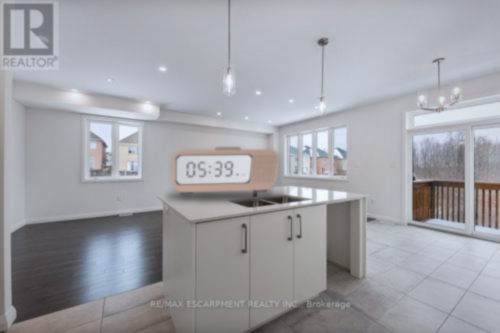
5h39
